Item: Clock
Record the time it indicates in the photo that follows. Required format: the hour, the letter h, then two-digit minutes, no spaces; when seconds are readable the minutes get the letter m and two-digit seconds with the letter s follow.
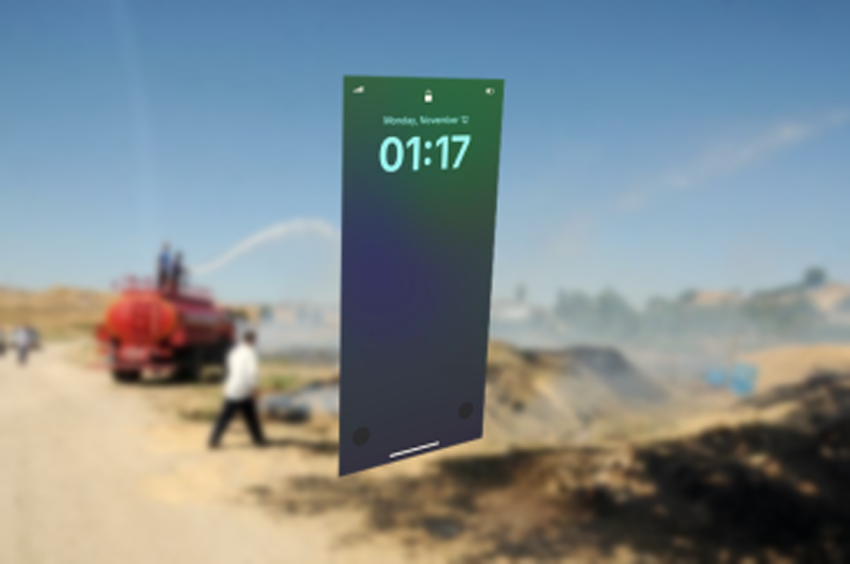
1h17
